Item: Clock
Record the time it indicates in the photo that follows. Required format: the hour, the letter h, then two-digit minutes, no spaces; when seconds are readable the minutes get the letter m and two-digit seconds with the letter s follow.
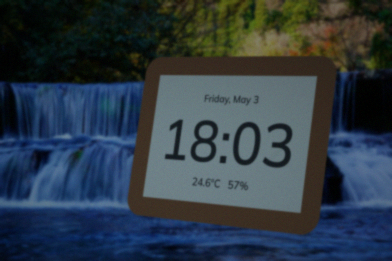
18h03
